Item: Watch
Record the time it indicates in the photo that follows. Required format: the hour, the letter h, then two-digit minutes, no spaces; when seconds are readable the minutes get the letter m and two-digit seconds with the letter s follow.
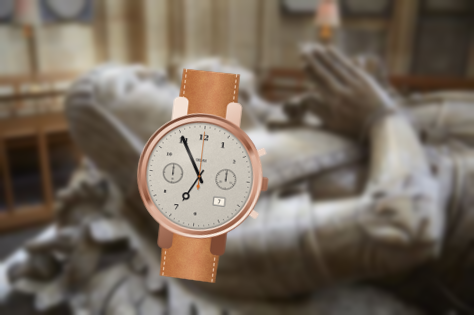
6h55
